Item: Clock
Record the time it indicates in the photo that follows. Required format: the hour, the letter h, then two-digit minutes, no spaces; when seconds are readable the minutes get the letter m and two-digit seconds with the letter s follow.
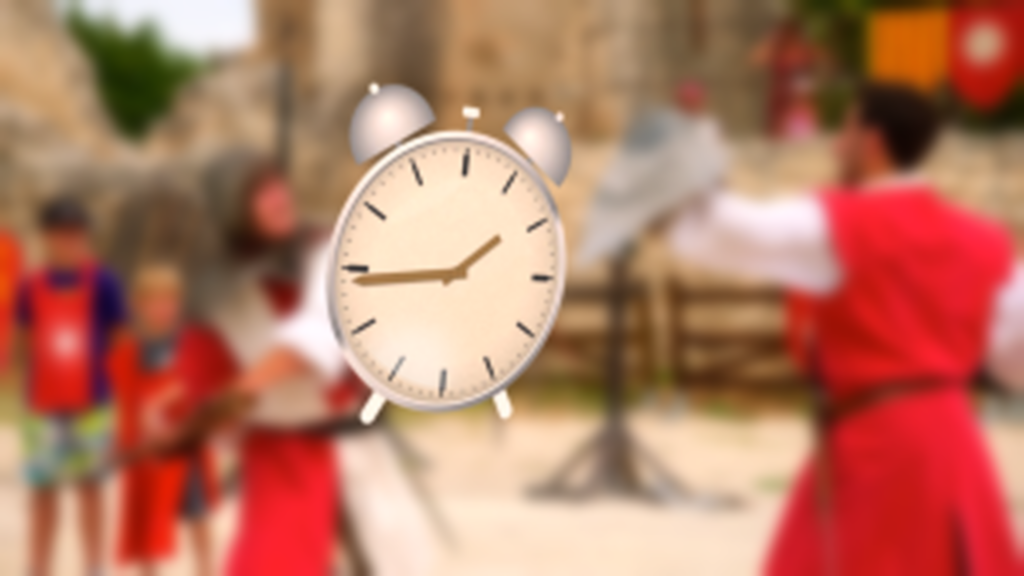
1h44
